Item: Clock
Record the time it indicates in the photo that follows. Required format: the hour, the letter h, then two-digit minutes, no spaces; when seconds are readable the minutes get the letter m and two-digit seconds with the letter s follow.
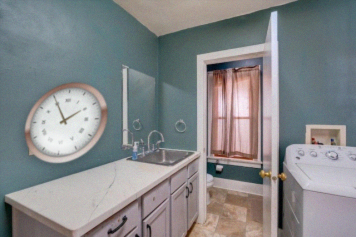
1h55
